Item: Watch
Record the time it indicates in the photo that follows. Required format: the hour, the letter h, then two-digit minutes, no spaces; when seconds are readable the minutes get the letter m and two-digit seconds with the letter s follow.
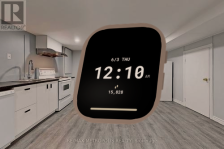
12h10
